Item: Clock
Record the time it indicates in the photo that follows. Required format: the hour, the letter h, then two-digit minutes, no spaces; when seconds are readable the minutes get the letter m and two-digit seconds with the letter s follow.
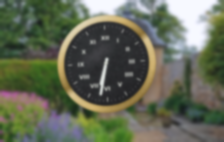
6h32
